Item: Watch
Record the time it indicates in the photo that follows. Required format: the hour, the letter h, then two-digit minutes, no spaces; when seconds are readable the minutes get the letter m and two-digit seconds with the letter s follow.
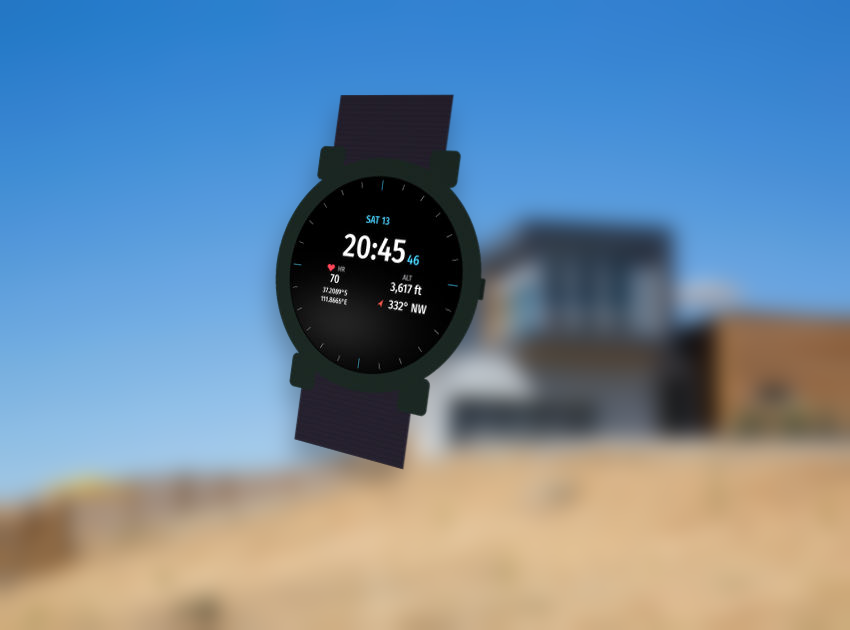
20h45m46s
